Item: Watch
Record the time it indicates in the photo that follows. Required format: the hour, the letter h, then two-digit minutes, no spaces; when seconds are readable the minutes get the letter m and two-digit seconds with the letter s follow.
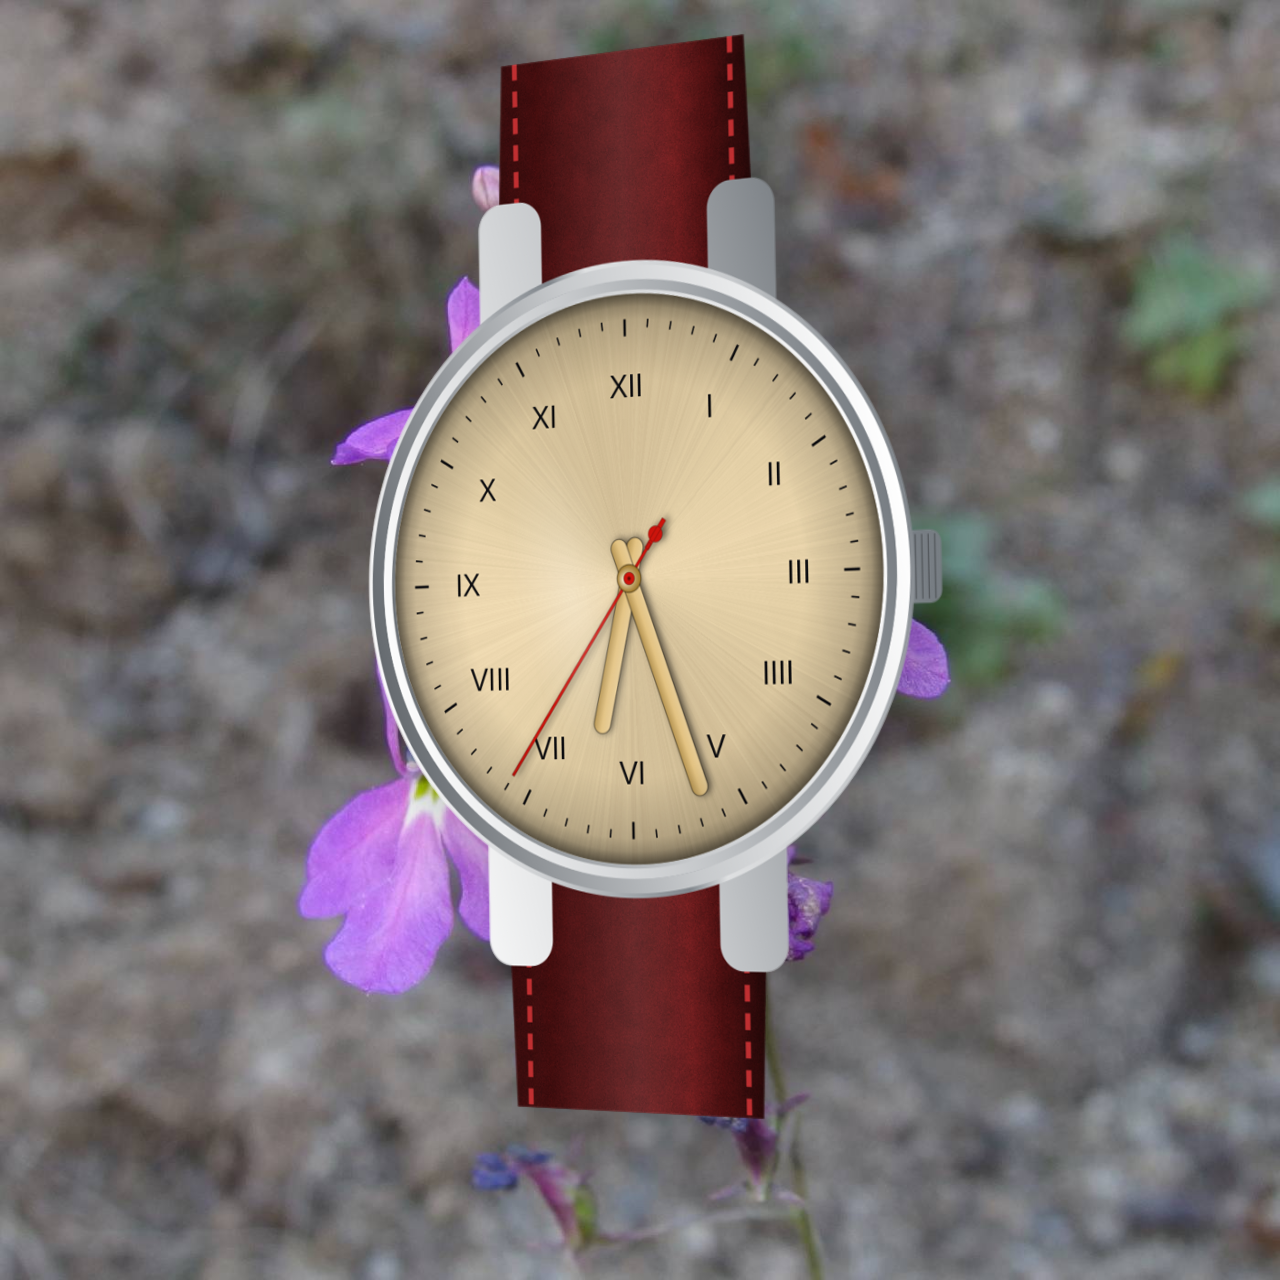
6h26m36s
